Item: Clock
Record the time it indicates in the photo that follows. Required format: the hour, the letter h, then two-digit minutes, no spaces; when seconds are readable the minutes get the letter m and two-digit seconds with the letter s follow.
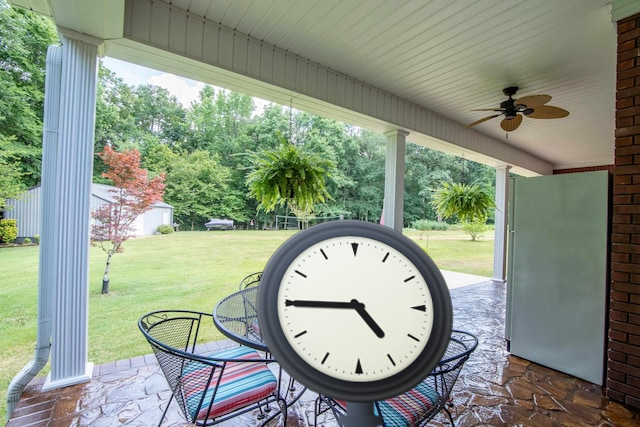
4h45
